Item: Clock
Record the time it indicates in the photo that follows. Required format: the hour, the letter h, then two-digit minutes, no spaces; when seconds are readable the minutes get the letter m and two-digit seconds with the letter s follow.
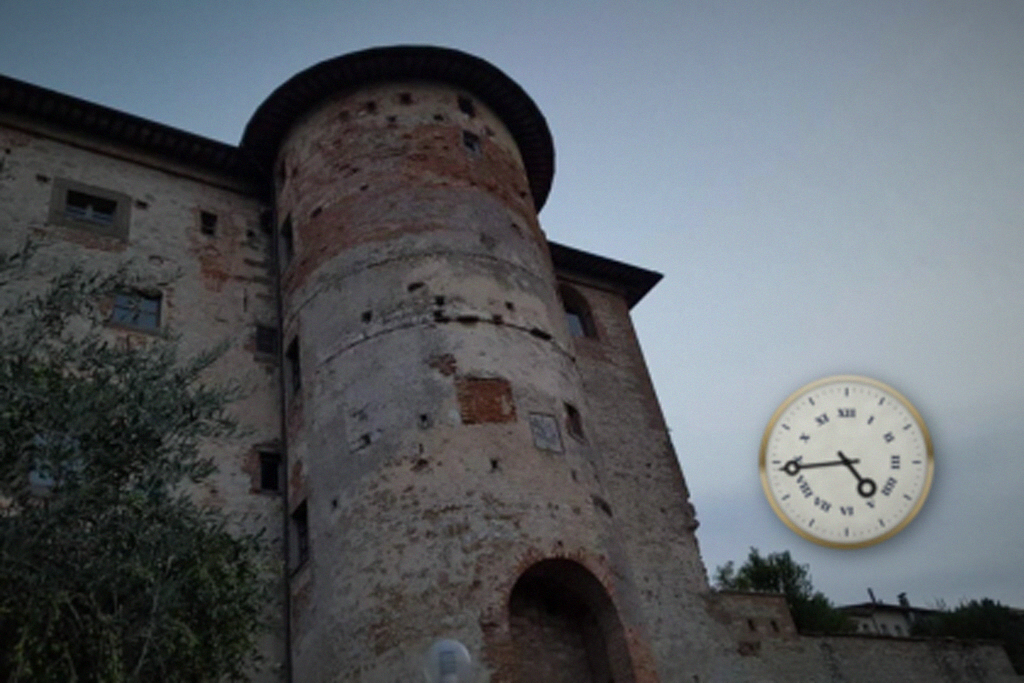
4h44
